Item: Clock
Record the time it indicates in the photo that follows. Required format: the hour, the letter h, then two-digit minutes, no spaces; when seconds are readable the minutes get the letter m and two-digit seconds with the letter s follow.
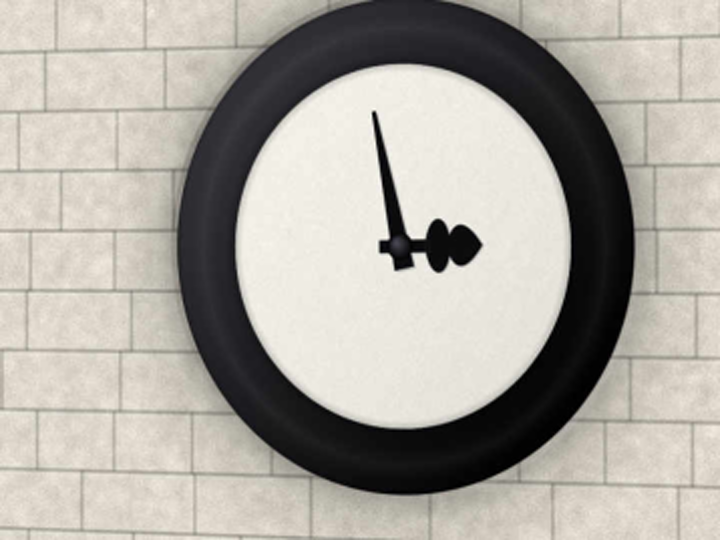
2h58
